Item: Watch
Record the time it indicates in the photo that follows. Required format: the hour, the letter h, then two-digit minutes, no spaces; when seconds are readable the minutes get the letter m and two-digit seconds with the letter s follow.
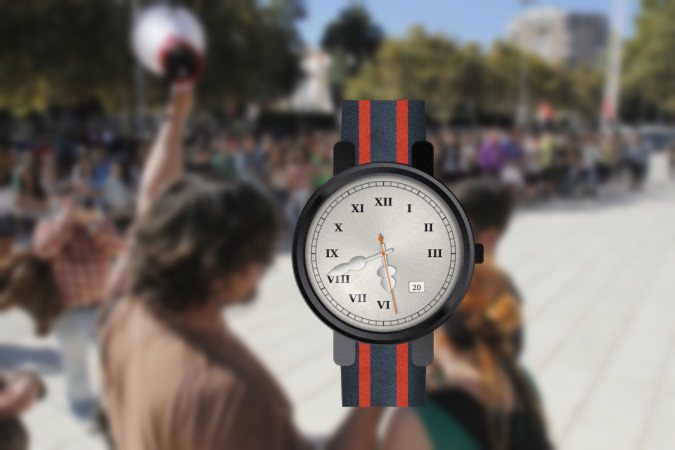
5h41m28s
